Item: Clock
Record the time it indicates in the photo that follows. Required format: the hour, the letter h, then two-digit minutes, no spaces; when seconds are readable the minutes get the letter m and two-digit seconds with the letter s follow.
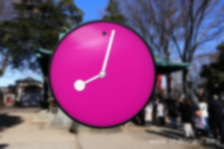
8h02
